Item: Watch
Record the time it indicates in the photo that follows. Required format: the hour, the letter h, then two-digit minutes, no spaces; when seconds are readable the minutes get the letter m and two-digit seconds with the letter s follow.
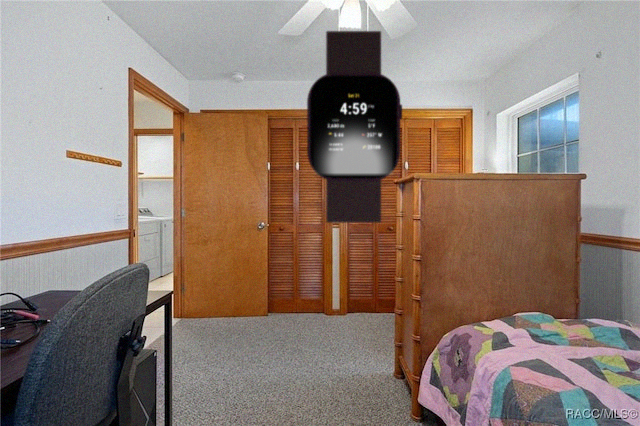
4h59
